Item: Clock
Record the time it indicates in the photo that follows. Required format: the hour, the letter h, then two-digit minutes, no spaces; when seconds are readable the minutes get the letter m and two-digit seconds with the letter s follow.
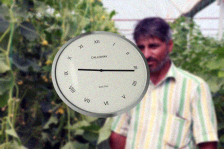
9h16
